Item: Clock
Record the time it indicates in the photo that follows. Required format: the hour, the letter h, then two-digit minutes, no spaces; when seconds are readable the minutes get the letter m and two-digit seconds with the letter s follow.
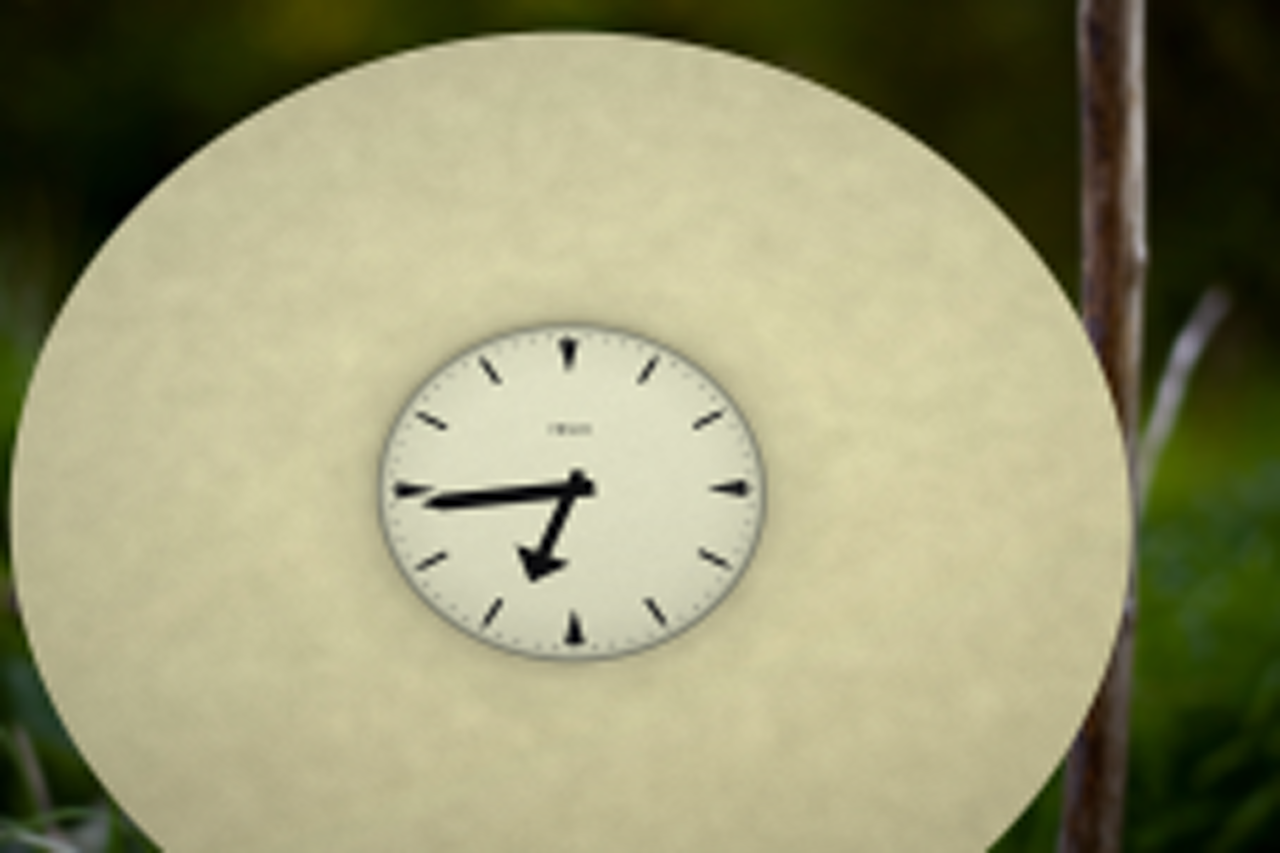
6h44
